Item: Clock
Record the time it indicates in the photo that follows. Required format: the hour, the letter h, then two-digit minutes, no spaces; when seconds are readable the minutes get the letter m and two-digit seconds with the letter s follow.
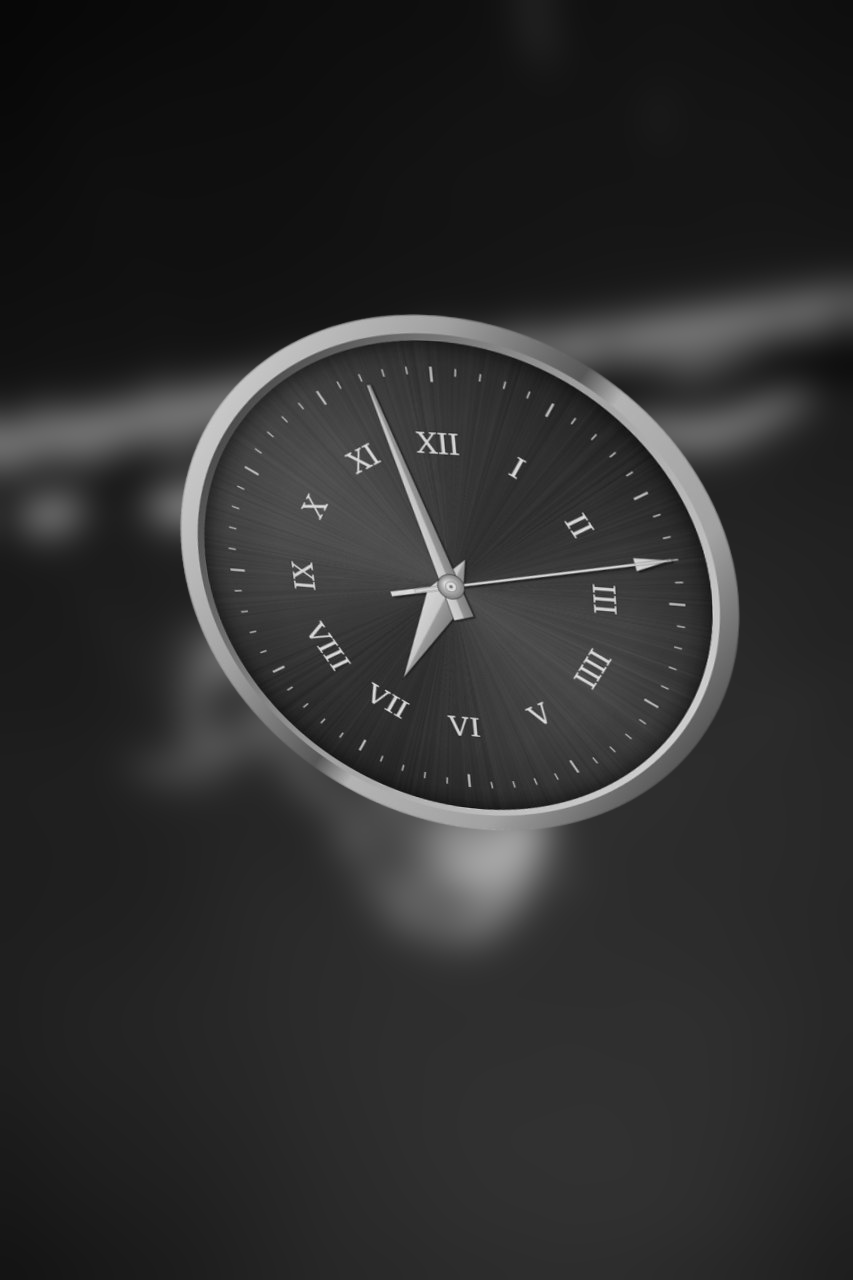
6h57m13s
